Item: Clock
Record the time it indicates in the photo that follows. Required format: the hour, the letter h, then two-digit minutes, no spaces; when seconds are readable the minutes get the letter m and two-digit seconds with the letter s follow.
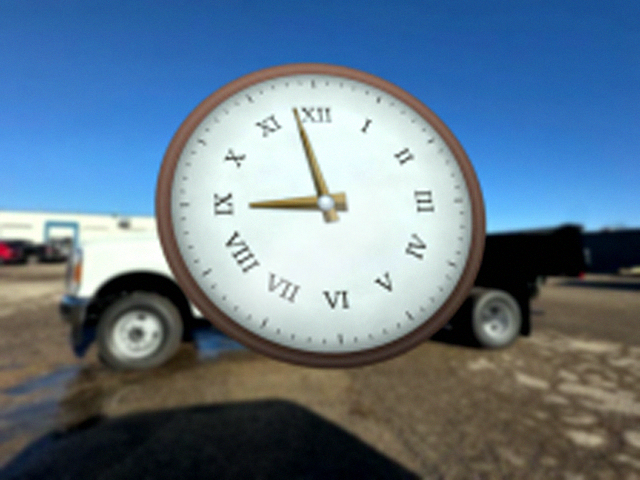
8h58
